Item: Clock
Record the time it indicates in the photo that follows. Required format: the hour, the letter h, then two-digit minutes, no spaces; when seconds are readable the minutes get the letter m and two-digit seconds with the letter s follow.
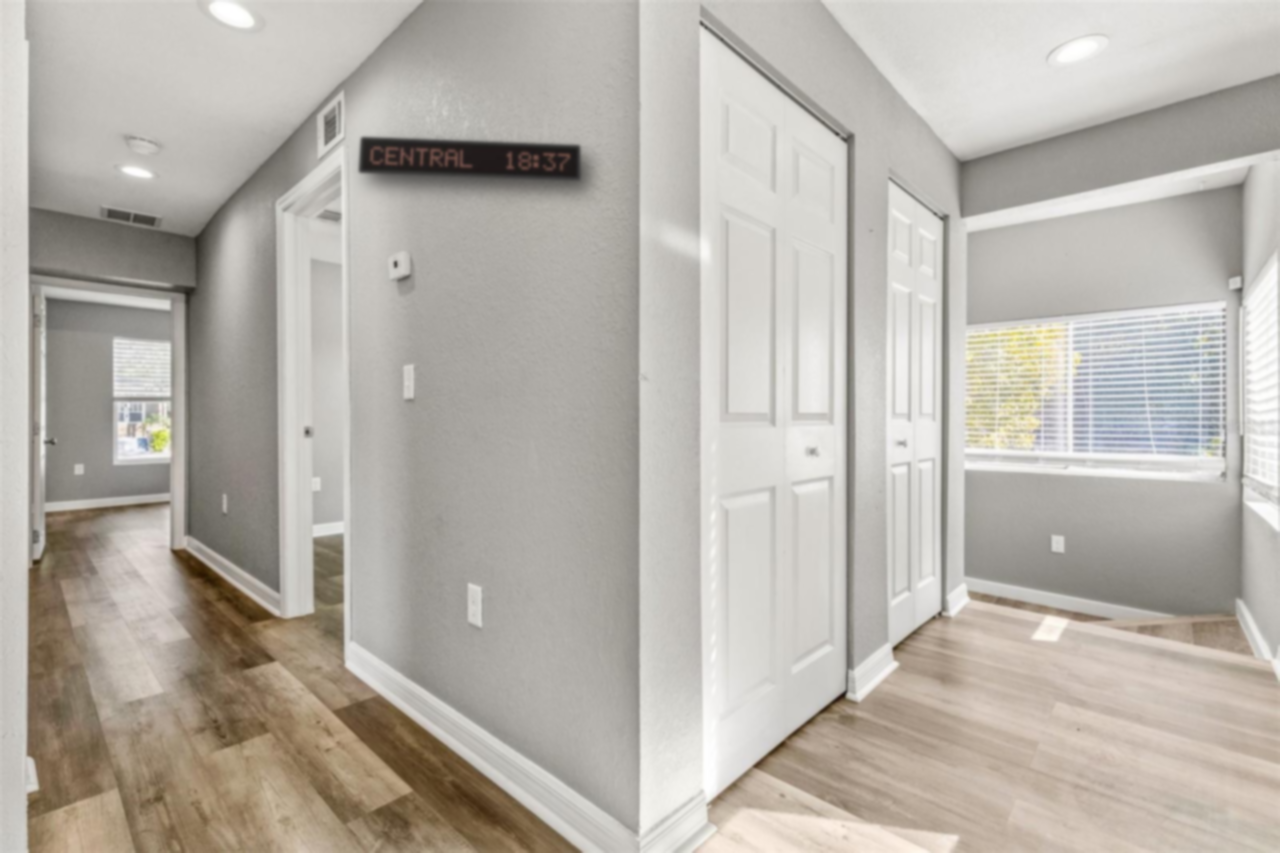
18h37
